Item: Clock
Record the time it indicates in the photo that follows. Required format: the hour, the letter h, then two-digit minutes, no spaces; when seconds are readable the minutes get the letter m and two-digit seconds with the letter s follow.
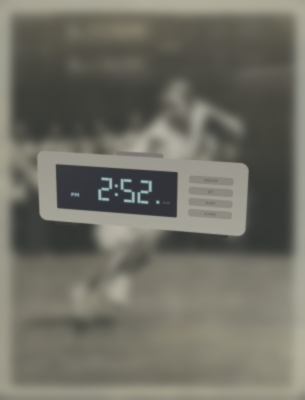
2h52
